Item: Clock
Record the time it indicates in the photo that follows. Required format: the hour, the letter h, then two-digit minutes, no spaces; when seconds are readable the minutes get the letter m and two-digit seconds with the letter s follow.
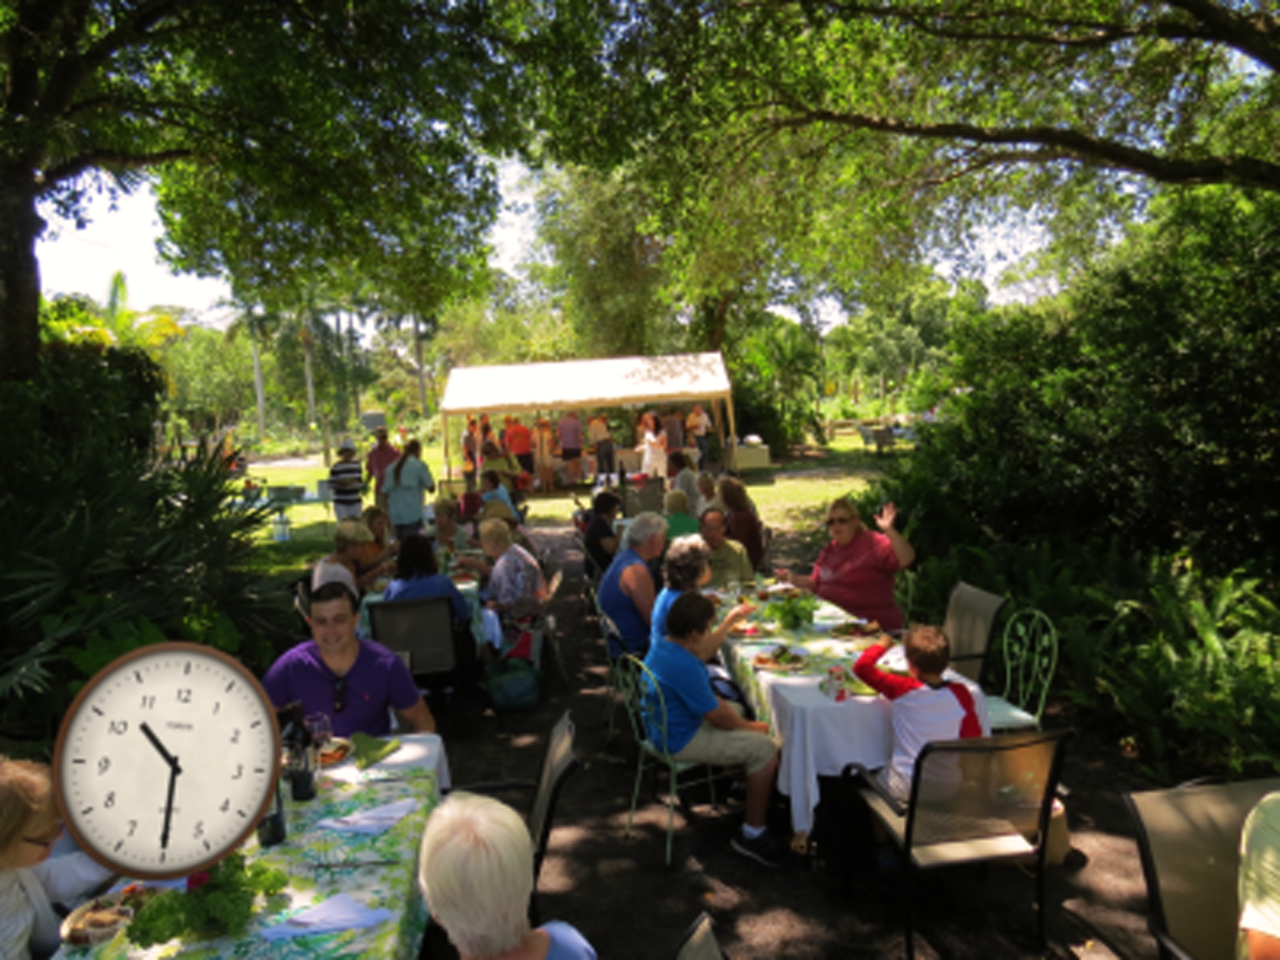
10h30
